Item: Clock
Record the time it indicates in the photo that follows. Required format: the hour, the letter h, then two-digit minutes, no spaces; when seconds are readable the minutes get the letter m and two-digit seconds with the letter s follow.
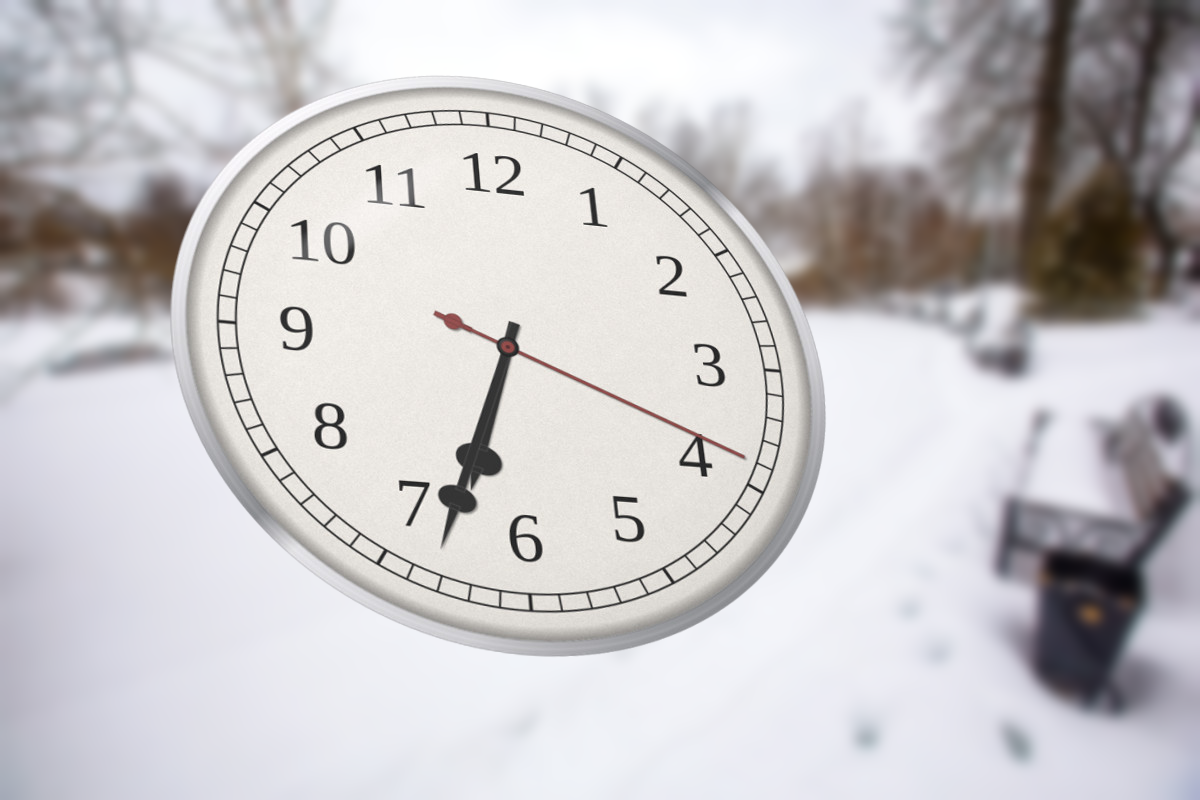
6h33m19s
